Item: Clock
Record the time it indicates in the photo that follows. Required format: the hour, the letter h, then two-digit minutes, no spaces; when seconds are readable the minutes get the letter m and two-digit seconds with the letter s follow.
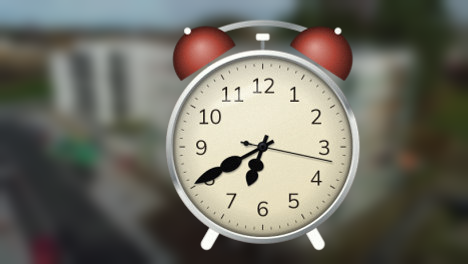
6h40m17s
